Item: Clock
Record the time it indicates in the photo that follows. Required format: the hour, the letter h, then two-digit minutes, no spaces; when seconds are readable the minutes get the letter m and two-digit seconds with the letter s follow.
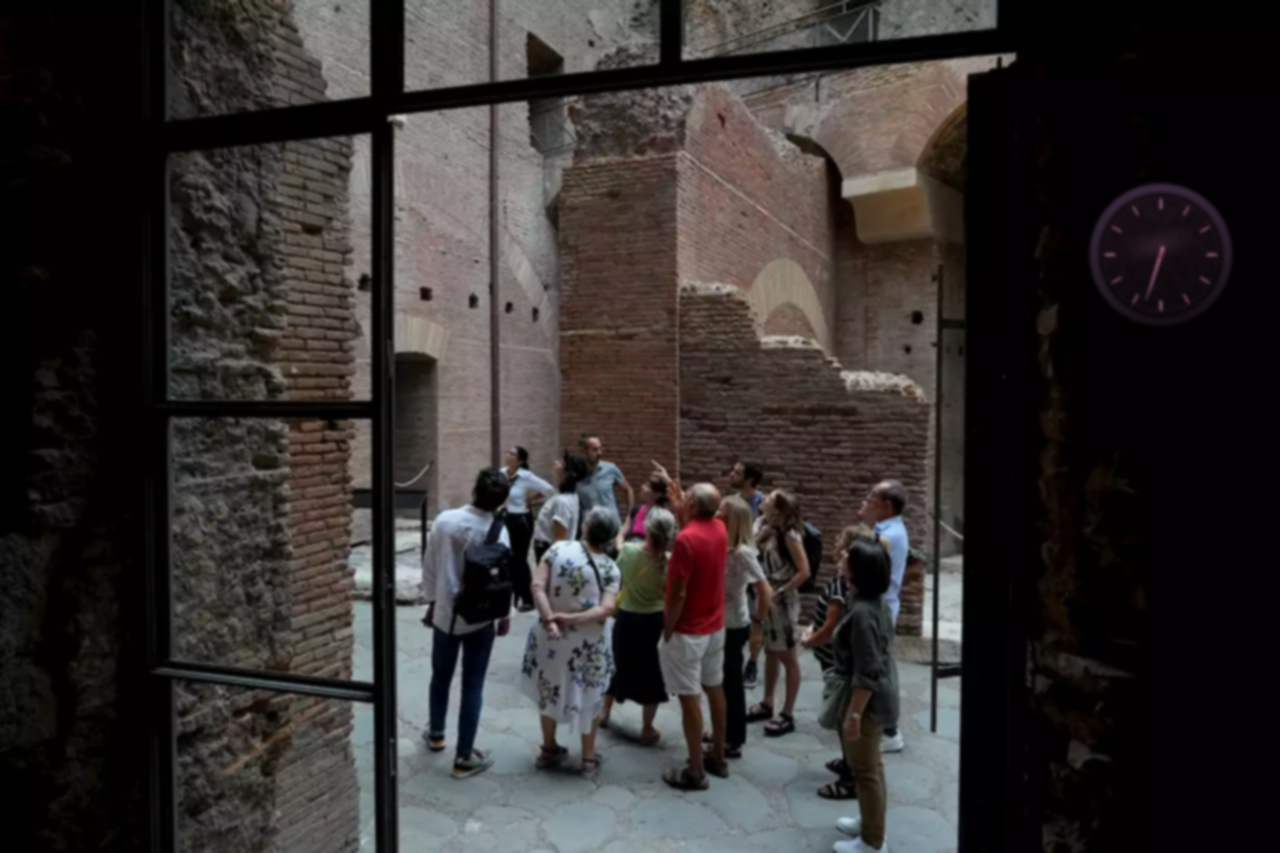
6h33
